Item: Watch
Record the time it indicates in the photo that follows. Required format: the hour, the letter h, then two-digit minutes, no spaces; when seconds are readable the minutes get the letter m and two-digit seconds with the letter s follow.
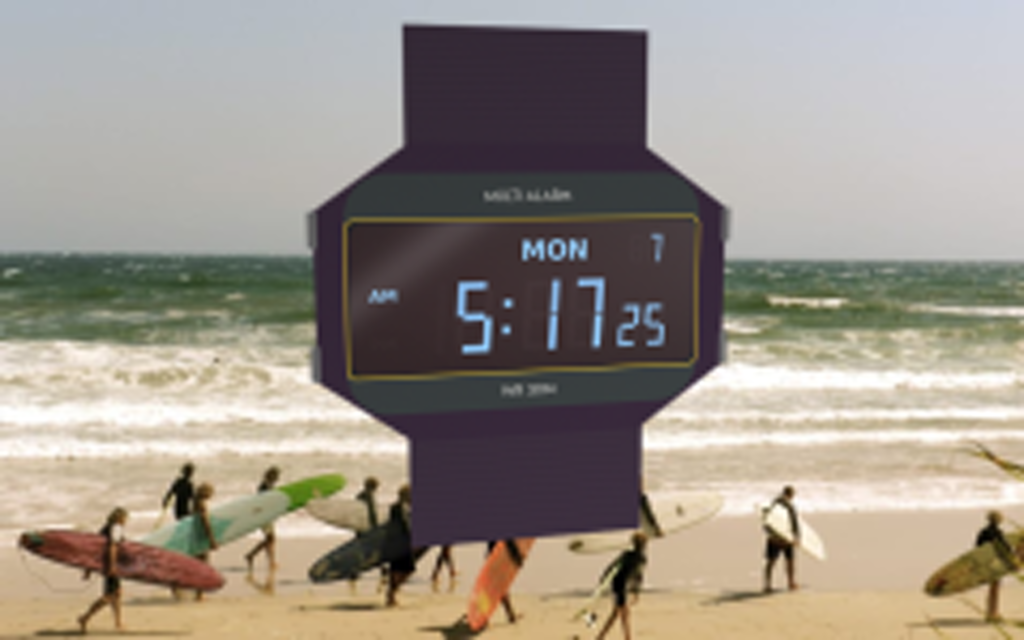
5h17m25s
